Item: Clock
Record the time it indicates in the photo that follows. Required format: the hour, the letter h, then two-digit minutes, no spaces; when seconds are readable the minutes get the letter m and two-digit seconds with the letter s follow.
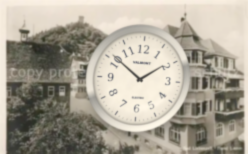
1h51
